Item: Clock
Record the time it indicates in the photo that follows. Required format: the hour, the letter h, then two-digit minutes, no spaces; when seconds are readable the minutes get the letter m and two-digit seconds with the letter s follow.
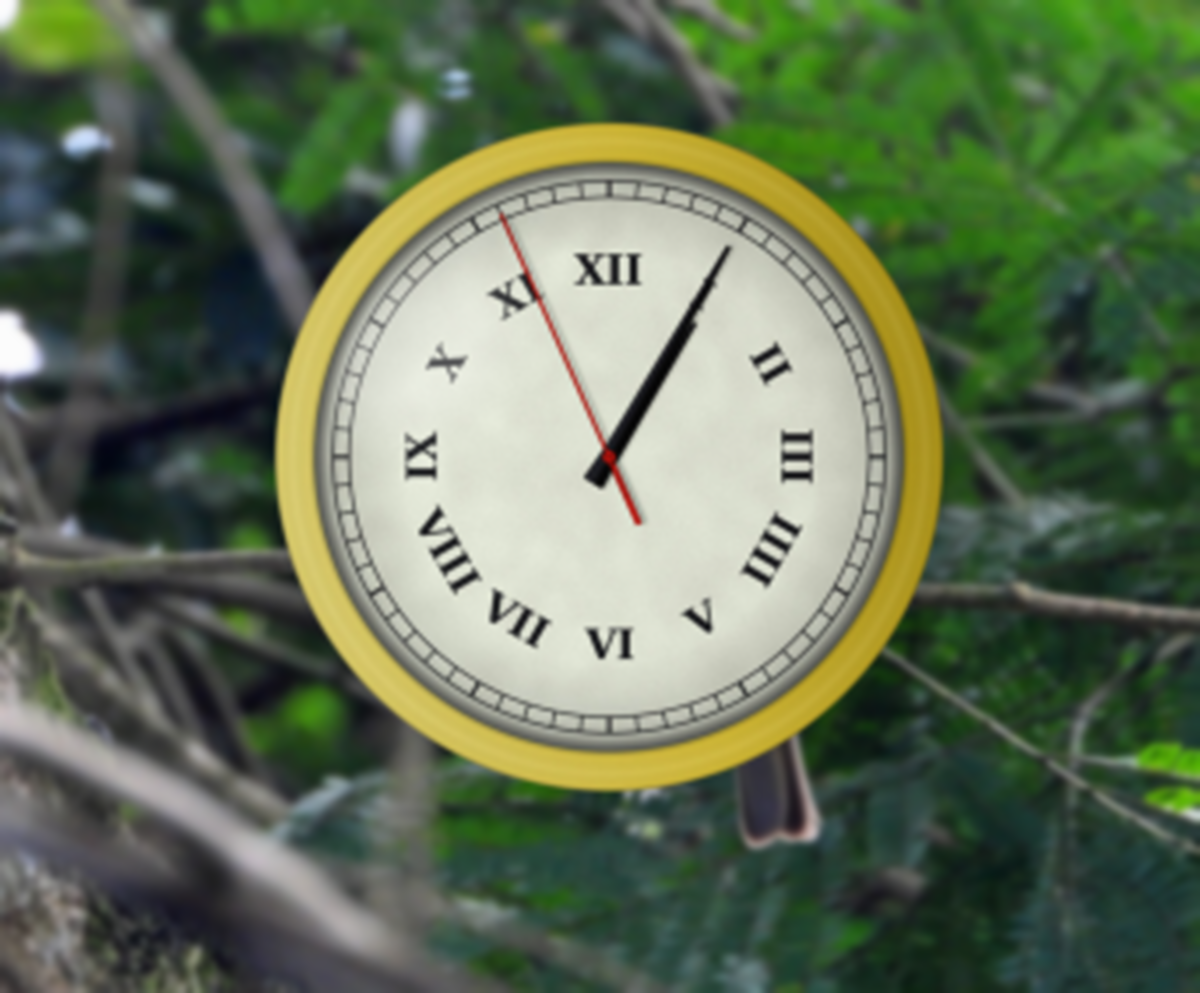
1h04m56s
